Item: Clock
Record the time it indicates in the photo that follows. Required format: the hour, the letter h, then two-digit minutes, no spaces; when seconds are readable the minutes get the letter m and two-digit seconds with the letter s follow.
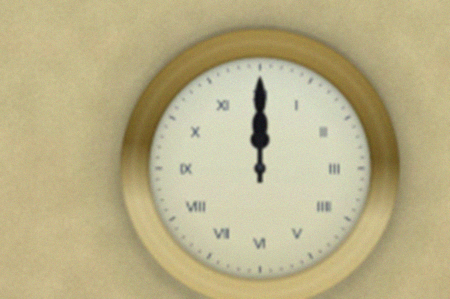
12h00
